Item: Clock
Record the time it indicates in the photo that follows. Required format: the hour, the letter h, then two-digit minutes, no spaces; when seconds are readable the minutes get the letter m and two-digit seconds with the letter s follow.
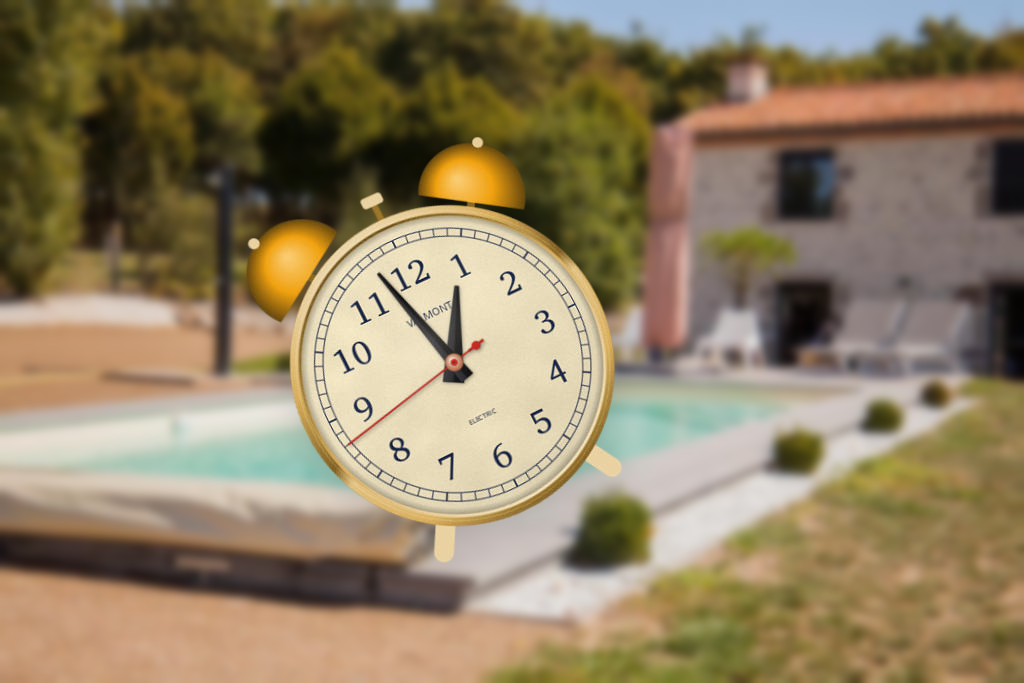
12h57m43s
